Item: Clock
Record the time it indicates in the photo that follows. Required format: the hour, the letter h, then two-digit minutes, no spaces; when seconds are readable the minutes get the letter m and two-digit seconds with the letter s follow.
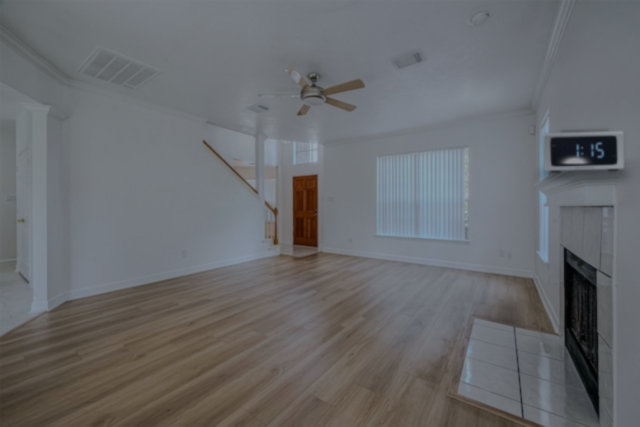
1h15
